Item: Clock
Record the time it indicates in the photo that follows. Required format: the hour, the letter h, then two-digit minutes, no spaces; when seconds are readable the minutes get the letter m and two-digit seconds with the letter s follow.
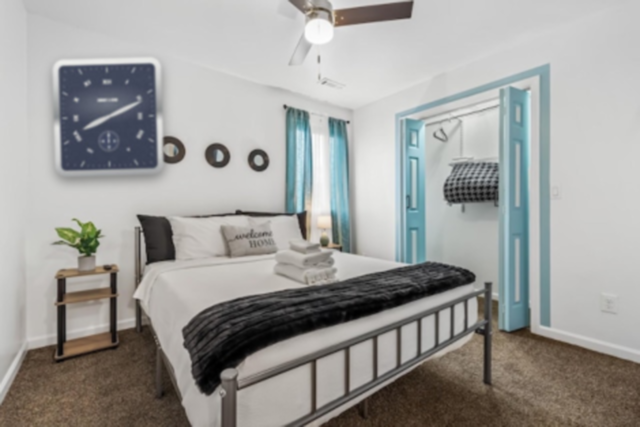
8h11
